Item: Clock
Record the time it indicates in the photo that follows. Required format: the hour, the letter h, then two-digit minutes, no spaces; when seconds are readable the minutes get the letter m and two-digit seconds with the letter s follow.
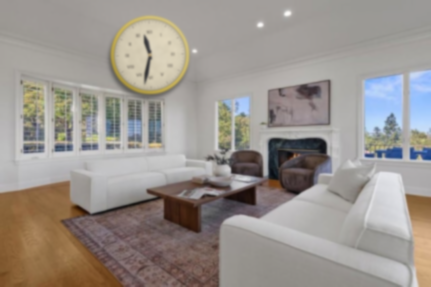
11h32
